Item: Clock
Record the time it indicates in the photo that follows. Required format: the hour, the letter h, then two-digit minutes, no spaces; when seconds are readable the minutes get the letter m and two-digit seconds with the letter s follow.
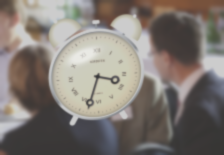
3h33
